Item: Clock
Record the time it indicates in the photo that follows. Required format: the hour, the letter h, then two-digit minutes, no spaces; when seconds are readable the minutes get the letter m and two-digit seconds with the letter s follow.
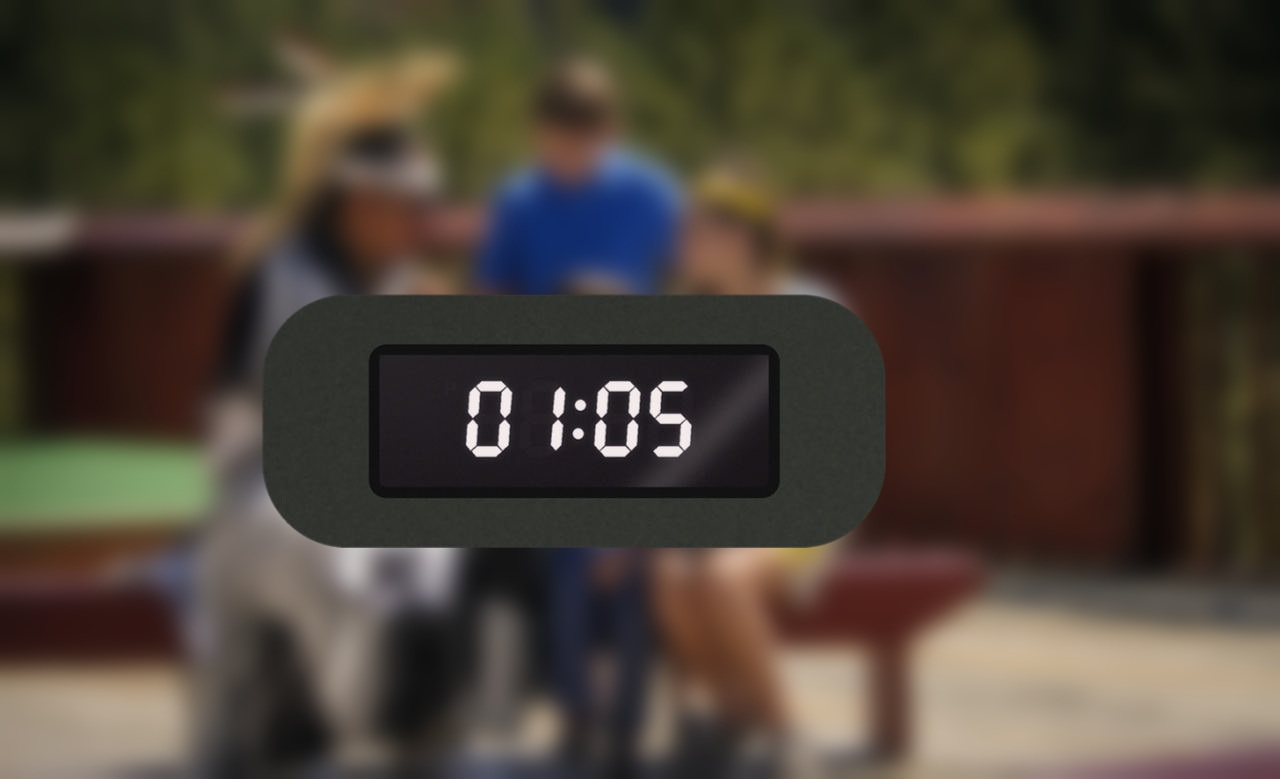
1h05
